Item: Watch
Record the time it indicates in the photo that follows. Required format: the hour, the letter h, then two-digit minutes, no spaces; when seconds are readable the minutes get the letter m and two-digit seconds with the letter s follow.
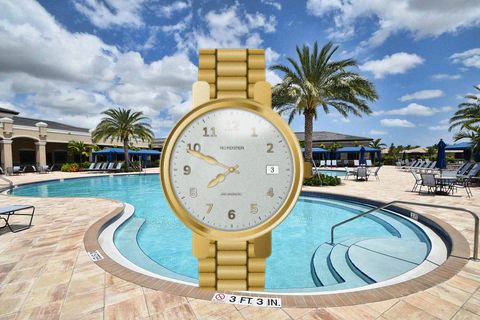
7h49
